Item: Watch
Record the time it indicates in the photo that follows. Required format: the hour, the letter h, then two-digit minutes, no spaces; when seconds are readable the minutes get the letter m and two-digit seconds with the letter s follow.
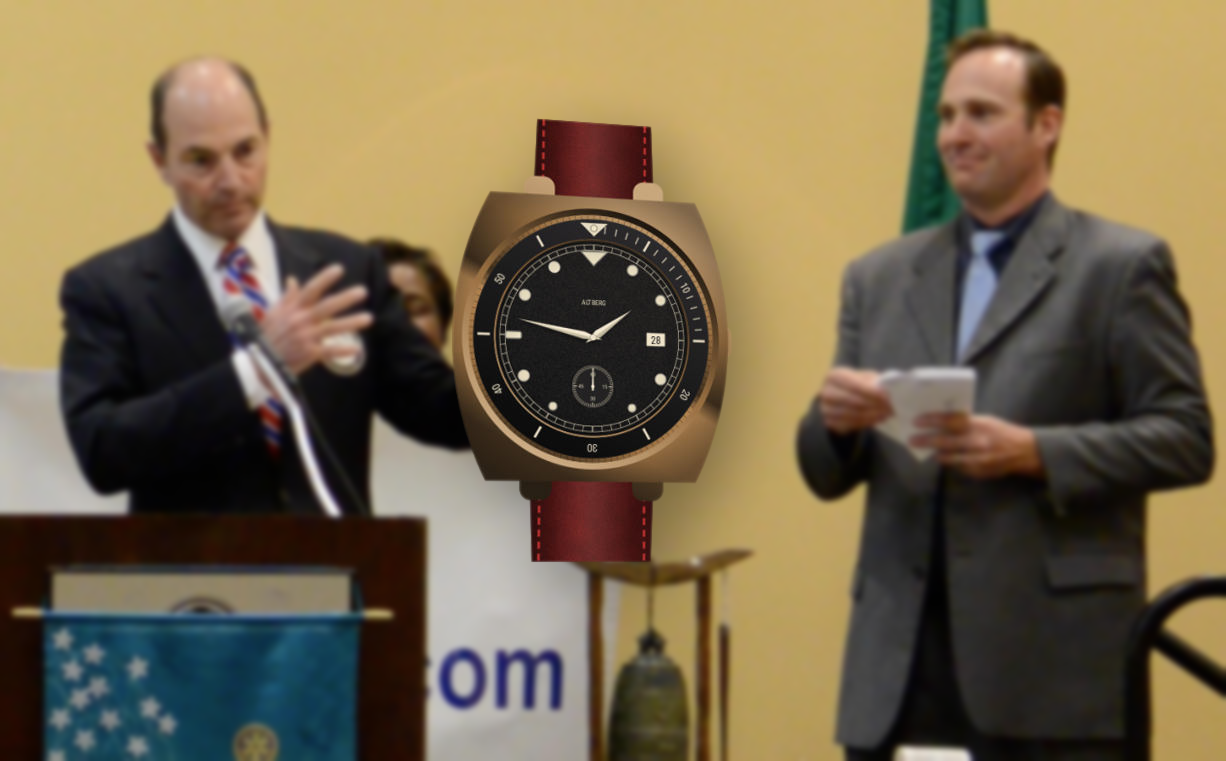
1h47
